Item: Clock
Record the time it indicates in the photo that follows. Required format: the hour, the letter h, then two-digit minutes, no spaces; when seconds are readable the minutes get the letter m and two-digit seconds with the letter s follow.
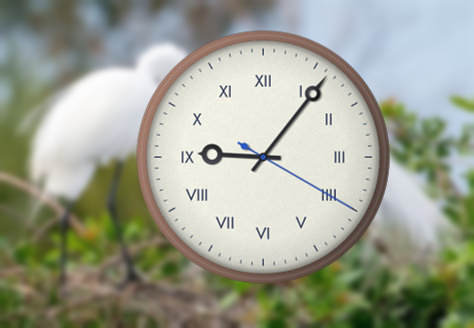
9h06m20s
